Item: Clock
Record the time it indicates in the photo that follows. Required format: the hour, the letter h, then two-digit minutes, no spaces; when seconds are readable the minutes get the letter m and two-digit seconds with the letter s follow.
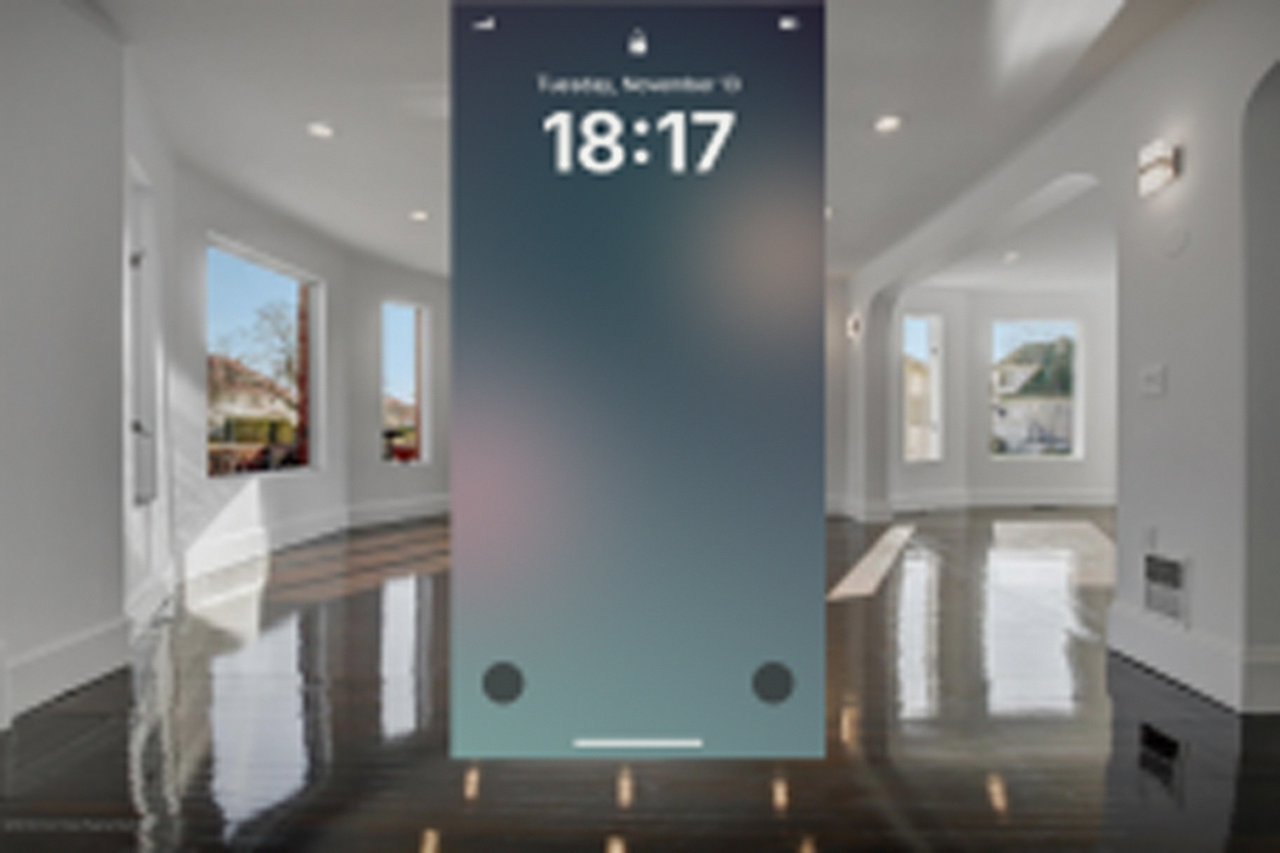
18h17
